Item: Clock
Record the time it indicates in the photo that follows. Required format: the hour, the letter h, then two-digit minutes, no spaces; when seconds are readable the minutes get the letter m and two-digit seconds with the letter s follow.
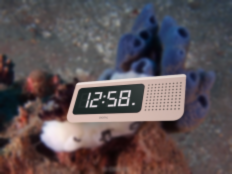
12h58
